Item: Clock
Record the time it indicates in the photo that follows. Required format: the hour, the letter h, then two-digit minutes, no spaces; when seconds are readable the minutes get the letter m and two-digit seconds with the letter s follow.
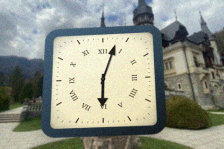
6h03
